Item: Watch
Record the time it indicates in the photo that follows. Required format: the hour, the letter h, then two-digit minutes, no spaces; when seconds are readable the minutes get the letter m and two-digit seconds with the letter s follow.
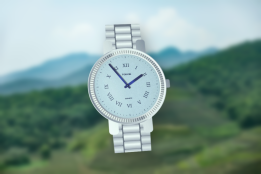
1h54
